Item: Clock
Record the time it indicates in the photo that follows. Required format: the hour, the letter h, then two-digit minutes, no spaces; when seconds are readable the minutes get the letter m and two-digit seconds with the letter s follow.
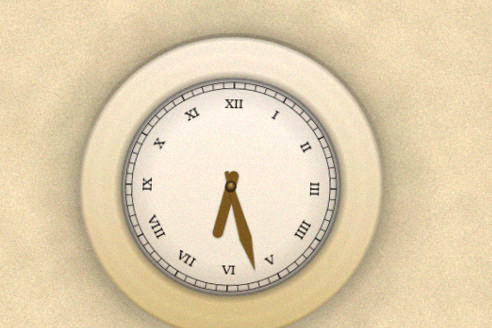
6h27
